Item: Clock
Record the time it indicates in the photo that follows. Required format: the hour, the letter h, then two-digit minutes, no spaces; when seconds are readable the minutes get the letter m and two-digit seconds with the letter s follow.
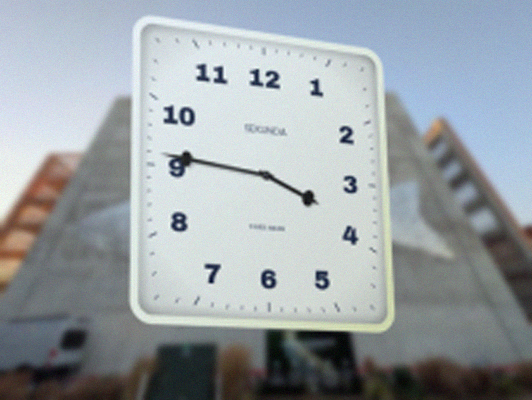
3h46
